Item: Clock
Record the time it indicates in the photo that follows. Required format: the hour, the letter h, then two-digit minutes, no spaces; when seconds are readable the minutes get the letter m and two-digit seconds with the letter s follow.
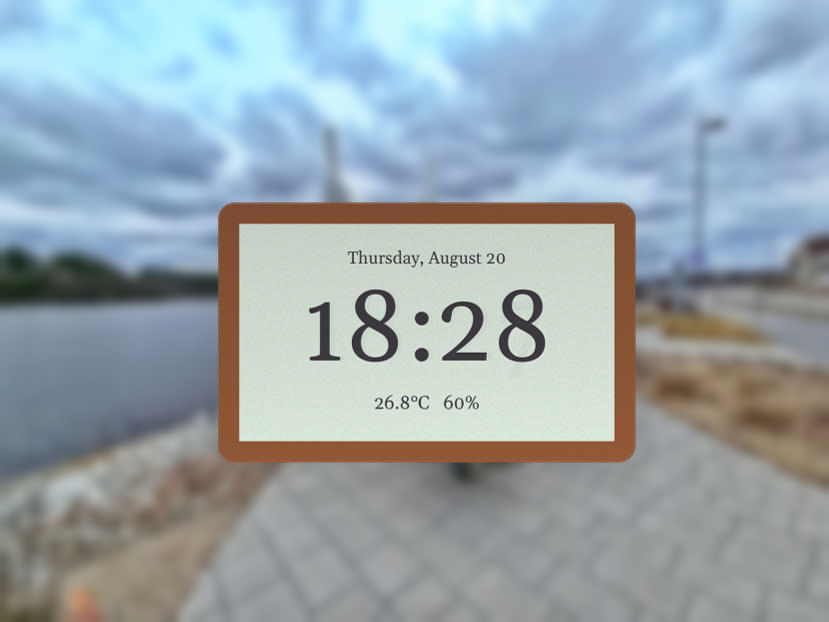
18h28
